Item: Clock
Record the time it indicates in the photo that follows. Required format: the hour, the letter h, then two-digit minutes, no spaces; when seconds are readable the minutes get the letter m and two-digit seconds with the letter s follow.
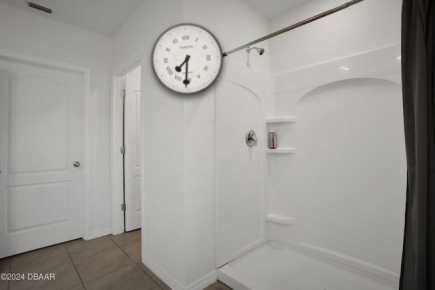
7h31
